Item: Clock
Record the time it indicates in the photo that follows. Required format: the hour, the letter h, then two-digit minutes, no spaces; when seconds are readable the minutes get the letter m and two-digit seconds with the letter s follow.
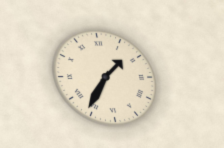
1h36
